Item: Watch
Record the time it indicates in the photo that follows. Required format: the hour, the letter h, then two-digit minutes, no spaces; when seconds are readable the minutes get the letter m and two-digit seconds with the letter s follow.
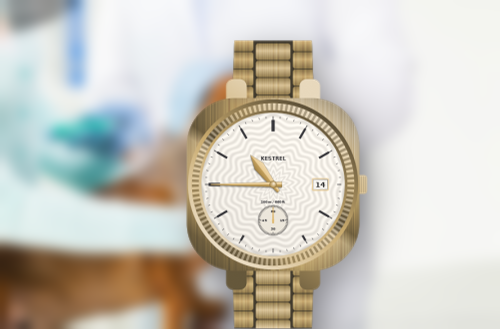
10h45
